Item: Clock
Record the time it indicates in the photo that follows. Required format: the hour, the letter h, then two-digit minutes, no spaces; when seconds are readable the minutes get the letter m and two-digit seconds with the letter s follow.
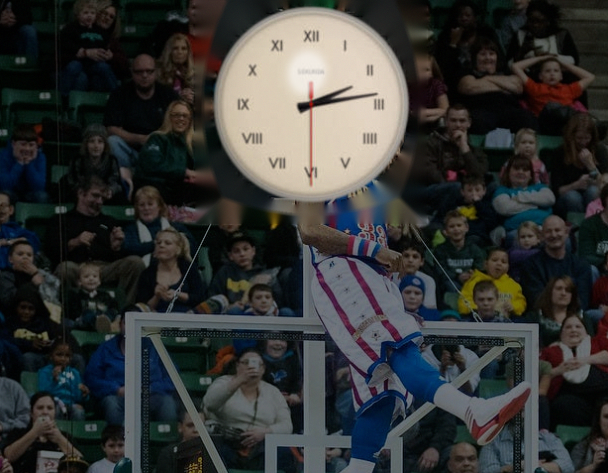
2h13m30s
